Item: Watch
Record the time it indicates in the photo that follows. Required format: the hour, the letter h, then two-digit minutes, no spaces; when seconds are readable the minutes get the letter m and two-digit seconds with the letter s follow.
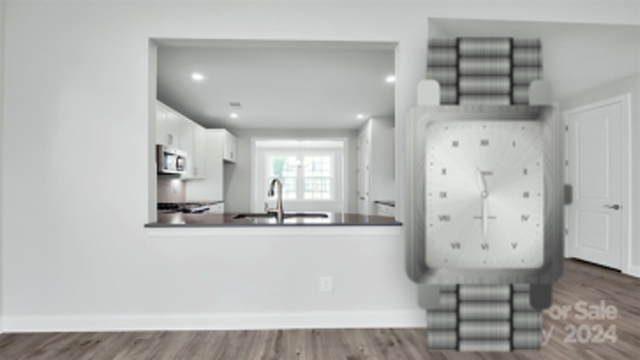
11h30
